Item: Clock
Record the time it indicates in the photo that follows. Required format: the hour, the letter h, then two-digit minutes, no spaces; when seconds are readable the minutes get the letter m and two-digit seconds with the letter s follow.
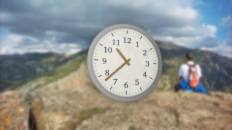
10h38
